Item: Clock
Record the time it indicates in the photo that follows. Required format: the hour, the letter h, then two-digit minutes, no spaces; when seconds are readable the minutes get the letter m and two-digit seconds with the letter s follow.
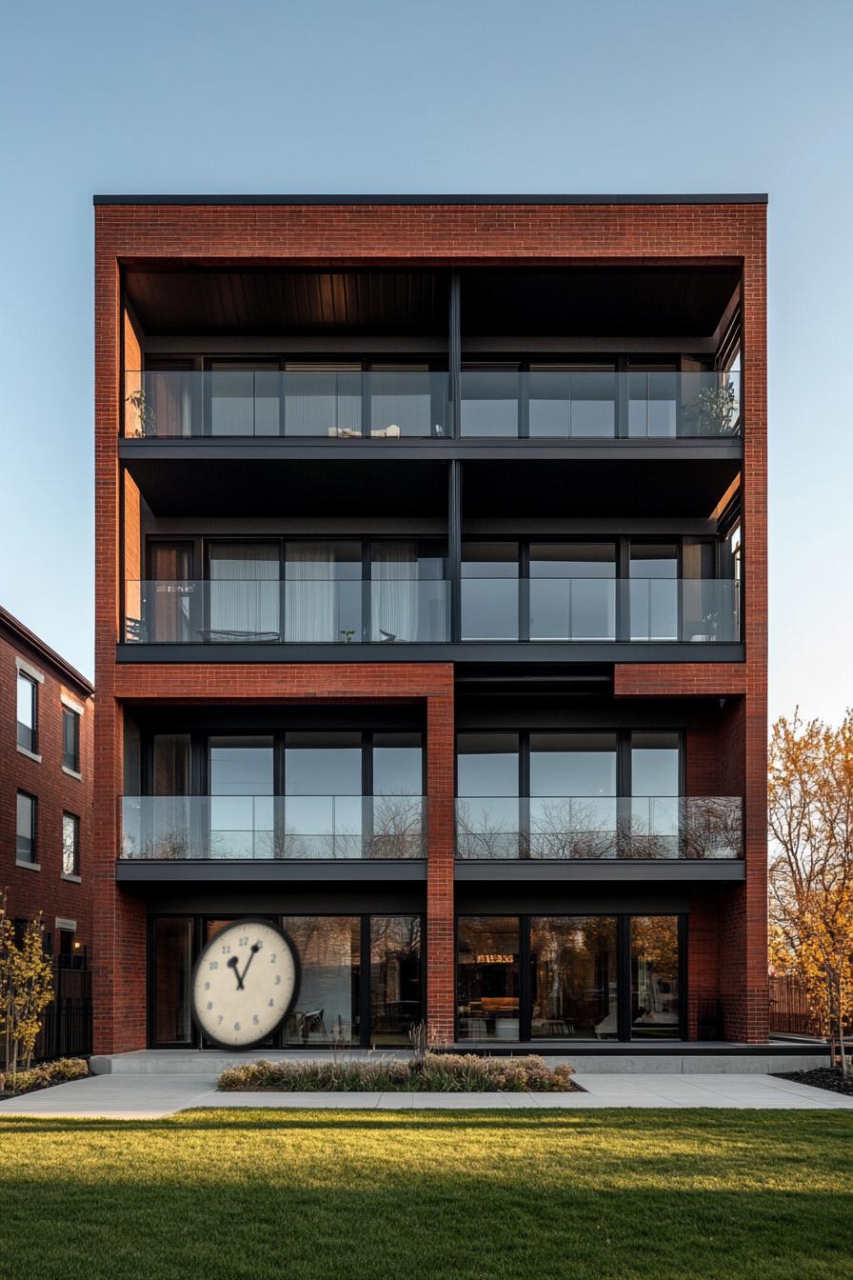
11h04
